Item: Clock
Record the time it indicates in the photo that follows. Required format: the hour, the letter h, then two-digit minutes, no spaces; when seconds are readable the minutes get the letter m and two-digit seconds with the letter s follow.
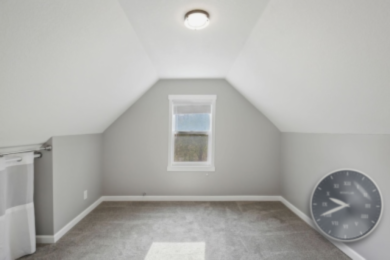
9h41
